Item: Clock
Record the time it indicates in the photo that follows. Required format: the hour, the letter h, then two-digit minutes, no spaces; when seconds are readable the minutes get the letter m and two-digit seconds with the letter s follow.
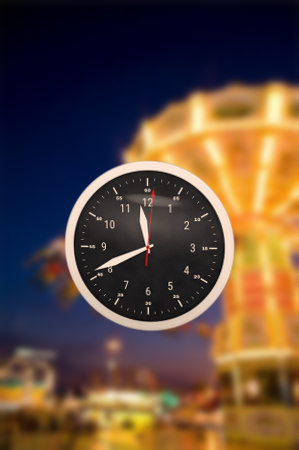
11h41m01s
